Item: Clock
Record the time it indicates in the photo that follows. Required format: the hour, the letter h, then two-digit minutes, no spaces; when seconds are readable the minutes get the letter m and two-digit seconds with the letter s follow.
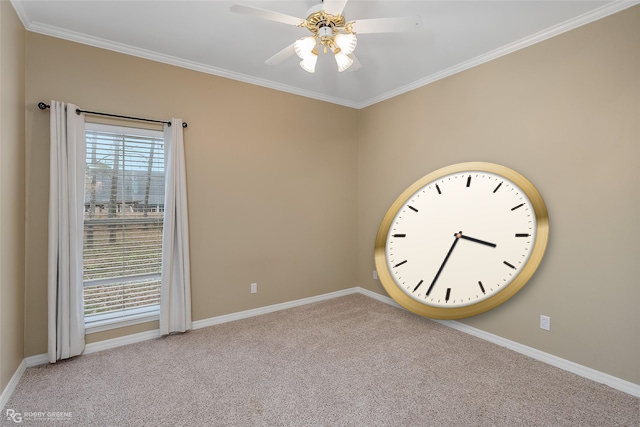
3h33
